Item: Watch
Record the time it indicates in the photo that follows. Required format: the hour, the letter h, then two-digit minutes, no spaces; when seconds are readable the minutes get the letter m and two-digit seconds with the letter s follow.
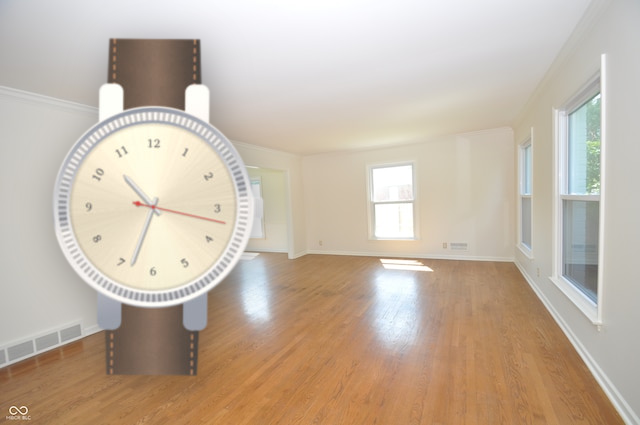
10h33m17s
